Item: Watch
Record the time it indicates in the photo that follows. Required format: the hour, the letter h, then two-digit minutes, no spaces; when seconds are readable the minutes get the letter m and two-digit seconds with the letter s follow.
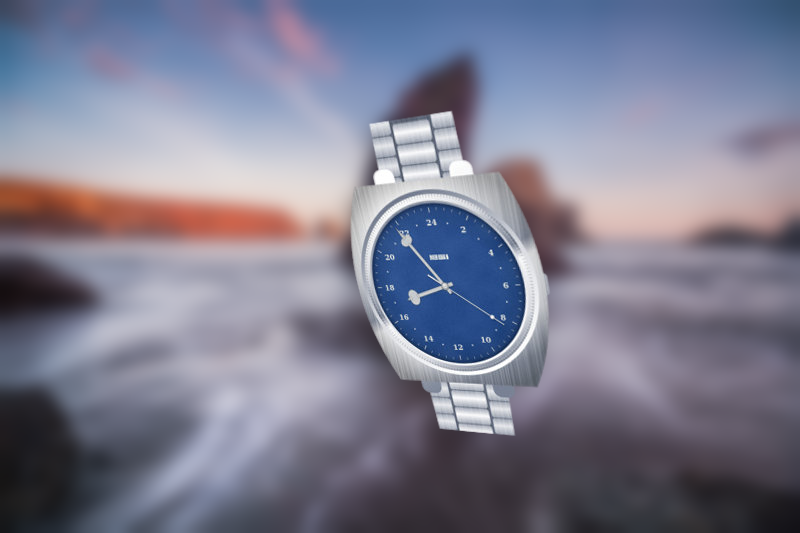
16h54m21s
